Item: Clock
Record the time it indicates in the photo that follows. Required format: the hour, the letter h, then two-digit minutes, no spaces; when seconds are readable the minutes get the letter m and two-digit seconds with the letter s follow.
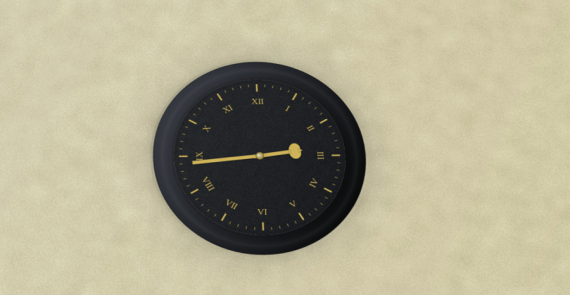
2h44
